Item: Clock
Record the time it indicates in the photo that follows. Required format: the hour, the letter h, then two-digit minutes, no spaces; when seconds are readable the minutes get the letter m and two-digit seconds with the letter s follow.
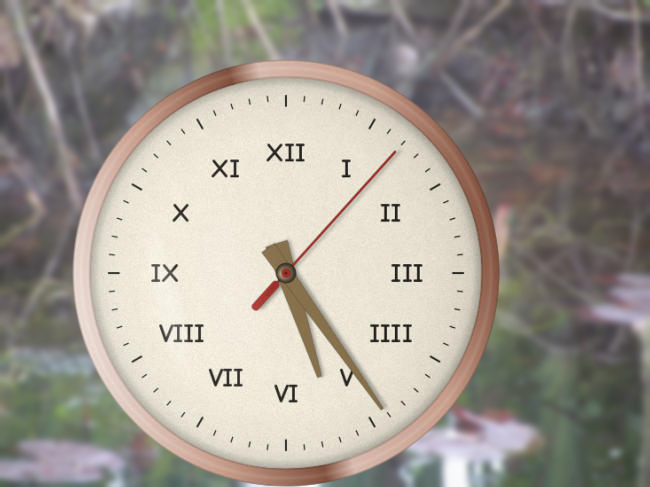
5h24m07s
